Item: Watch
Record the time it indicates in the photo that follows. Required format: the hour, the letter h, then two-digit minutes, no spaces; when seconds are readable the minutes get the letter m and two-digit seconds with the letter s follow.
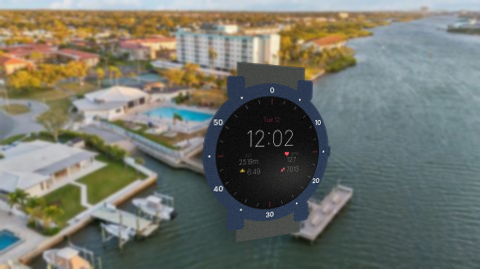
12h02
